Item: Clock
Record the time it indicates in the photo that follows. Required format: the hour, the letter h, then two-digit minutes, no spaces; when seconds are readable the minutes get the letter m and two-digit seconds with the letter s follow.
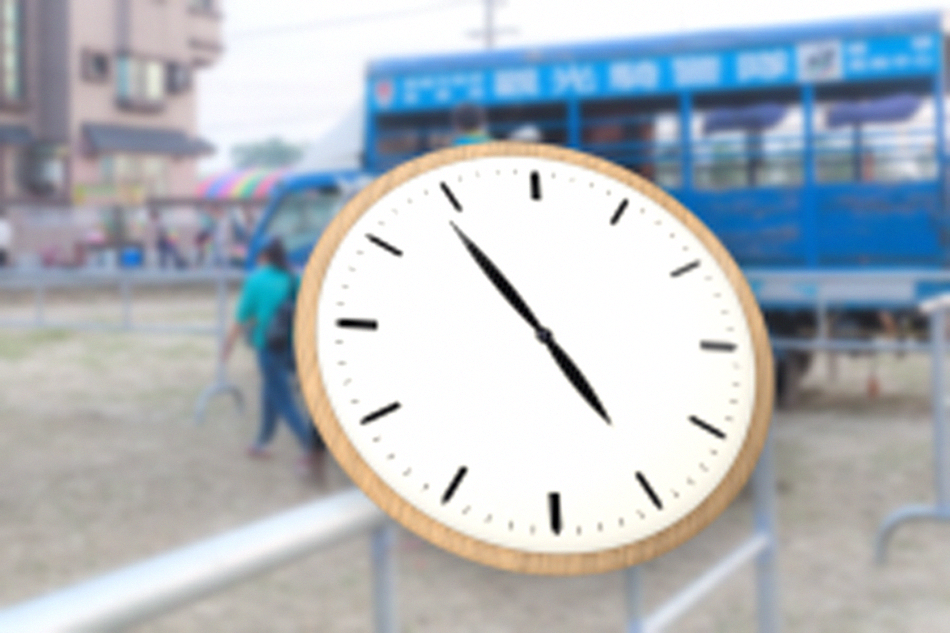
4h54
